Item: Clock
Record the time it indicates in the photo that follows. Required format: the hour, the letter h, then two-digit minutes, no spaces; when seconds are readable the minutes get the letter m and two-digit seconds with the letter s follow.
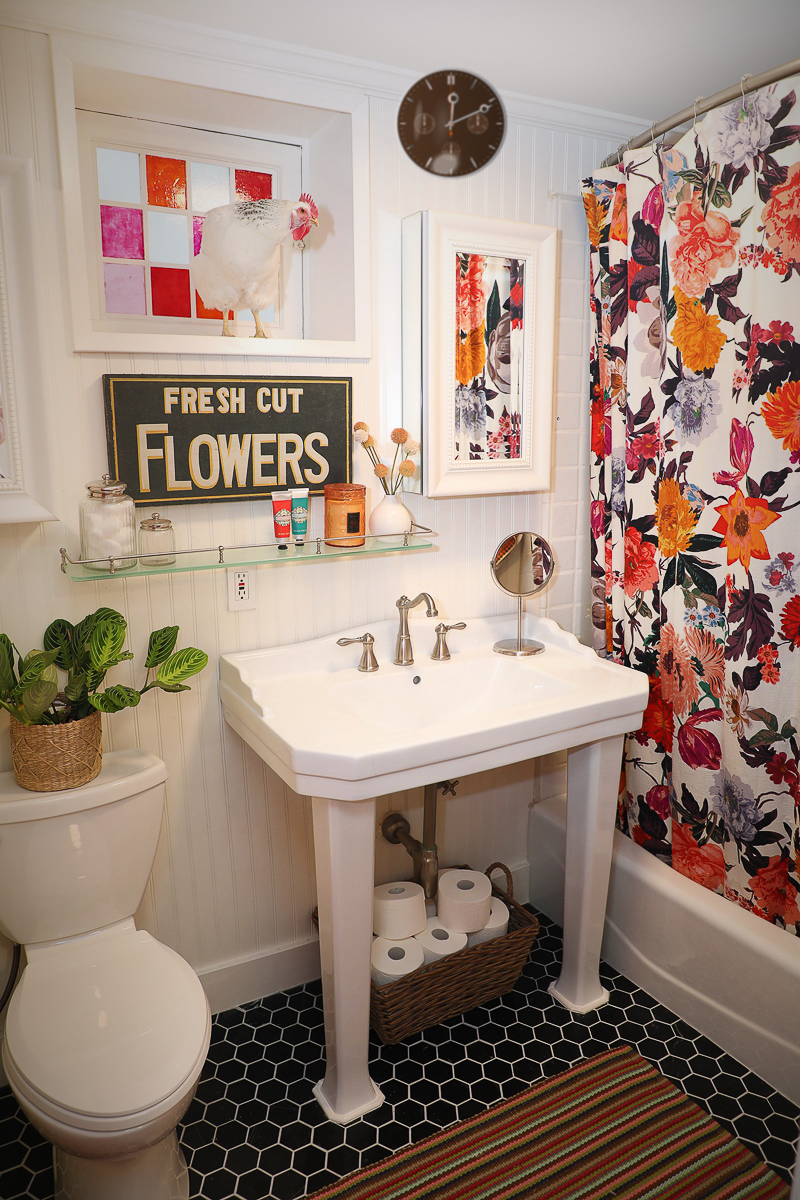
12h11
